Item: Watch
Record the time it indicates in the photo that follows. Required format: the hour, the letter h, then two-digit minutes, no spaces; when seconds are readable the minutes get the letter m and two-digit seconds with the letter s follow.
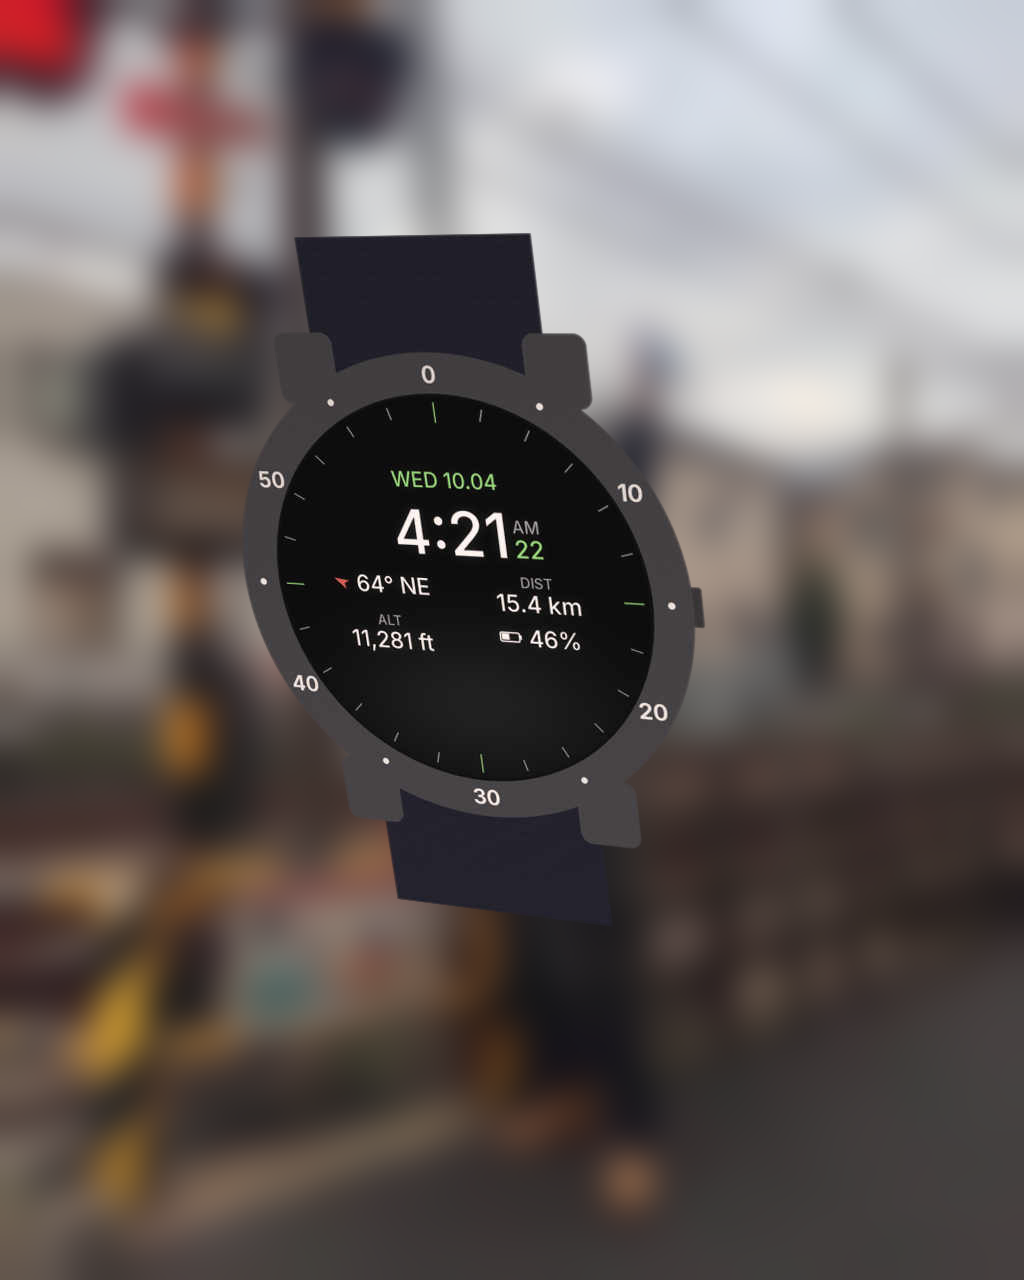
4h21m22s
